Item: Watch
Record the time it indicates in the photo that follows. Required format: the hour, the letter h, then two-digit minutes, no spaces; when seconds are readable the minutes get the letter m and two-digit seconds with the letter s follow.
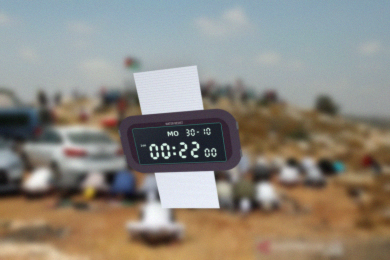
0h22m00s
